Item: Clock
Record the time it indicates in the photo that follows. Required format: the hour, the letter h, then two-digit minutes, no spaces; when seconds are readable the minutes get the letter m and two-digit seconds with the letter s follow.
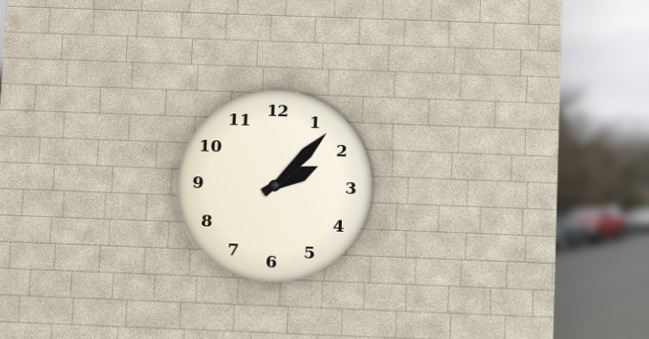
2h07
